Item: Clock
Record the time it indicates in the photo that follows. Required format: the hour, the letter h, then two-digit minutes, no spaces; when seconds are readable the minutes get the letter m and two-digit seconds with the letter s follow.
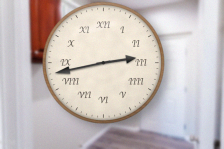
2h43
